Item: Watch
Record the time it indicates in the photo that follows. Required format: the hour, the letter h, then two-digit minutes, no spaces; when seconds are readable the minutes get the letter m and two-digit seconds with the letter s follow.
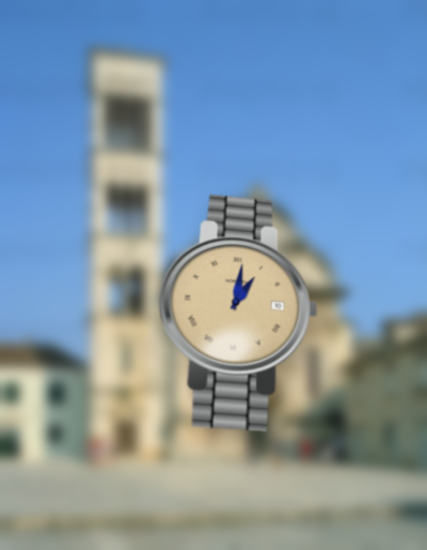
1h01
